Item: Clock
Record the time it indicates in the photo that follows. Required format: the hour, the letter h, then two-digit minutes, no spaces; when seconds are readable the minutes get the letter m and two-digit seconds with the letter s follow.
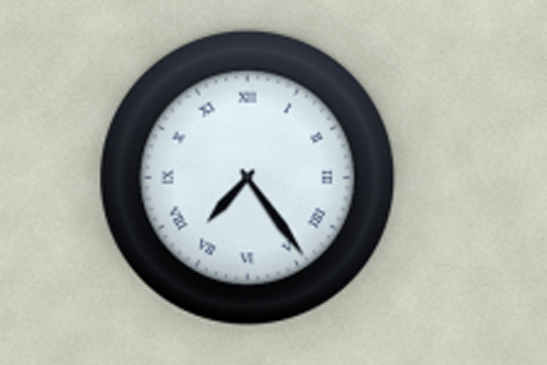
7h24
